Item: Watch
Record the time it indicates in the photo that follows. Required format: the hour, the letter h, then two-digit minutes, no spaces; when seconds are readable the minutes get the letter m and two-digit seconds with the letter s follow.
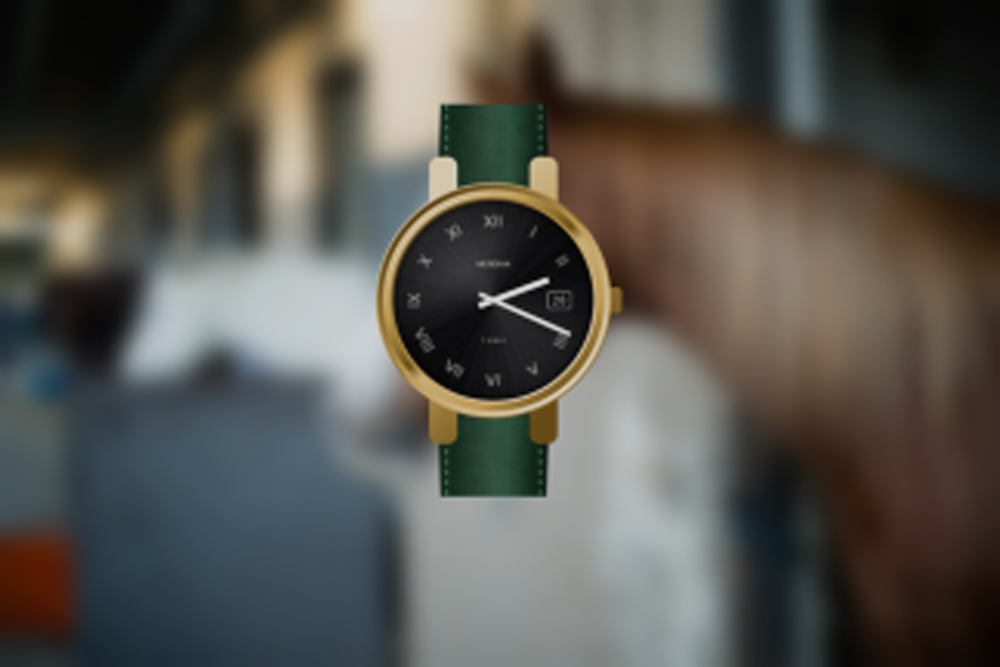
2h19
